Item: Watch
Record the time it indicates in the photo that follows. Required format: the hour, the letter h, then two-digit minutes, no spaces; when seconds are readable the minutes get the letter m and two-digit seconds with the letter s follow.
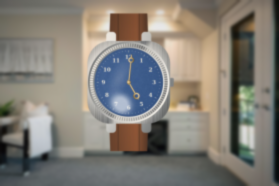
5h01
